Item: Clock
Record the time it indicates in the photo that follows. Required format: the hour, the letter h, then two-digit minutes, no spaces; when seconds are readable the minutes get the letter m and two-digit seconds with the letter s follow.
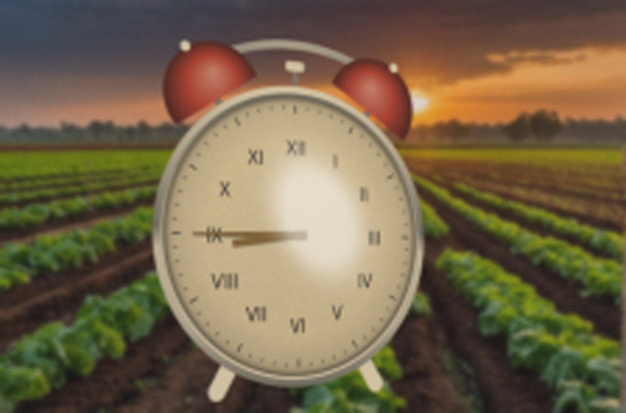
8h45
